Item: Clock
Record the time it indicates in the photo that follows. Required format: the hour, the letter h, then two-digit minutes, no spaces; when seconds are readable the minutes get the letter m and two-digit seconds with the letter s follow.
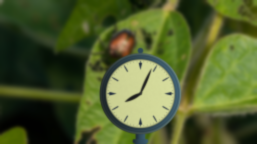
8h04
